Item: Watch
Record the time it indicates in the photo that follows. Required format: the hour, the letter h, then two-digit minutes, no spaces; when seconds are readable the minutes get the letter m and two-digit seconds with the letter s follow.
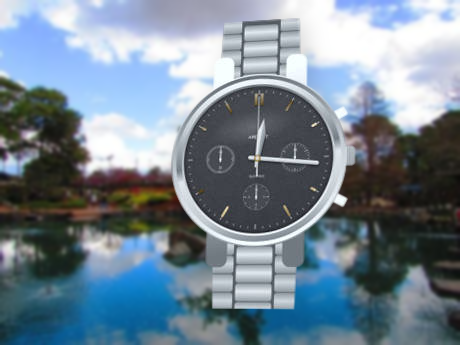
12h16
